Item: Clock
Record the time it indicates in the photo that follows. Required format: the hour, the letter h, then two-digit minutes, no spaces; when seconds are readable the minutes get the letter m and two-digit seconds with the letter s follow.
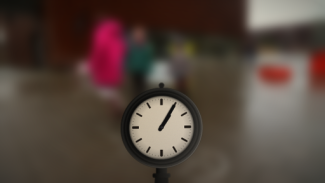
1h05
